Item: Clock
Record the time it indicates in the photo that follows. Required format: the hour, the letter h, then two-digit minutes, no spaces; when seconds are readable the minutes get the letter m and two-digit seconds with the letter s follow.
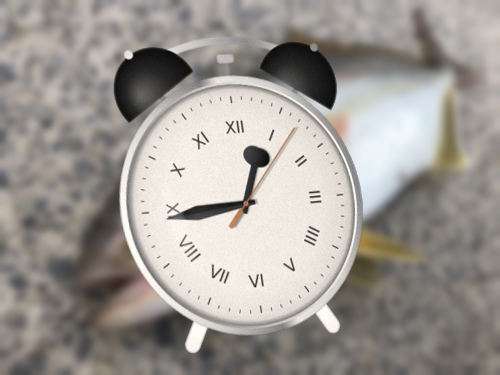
12h44m07s
